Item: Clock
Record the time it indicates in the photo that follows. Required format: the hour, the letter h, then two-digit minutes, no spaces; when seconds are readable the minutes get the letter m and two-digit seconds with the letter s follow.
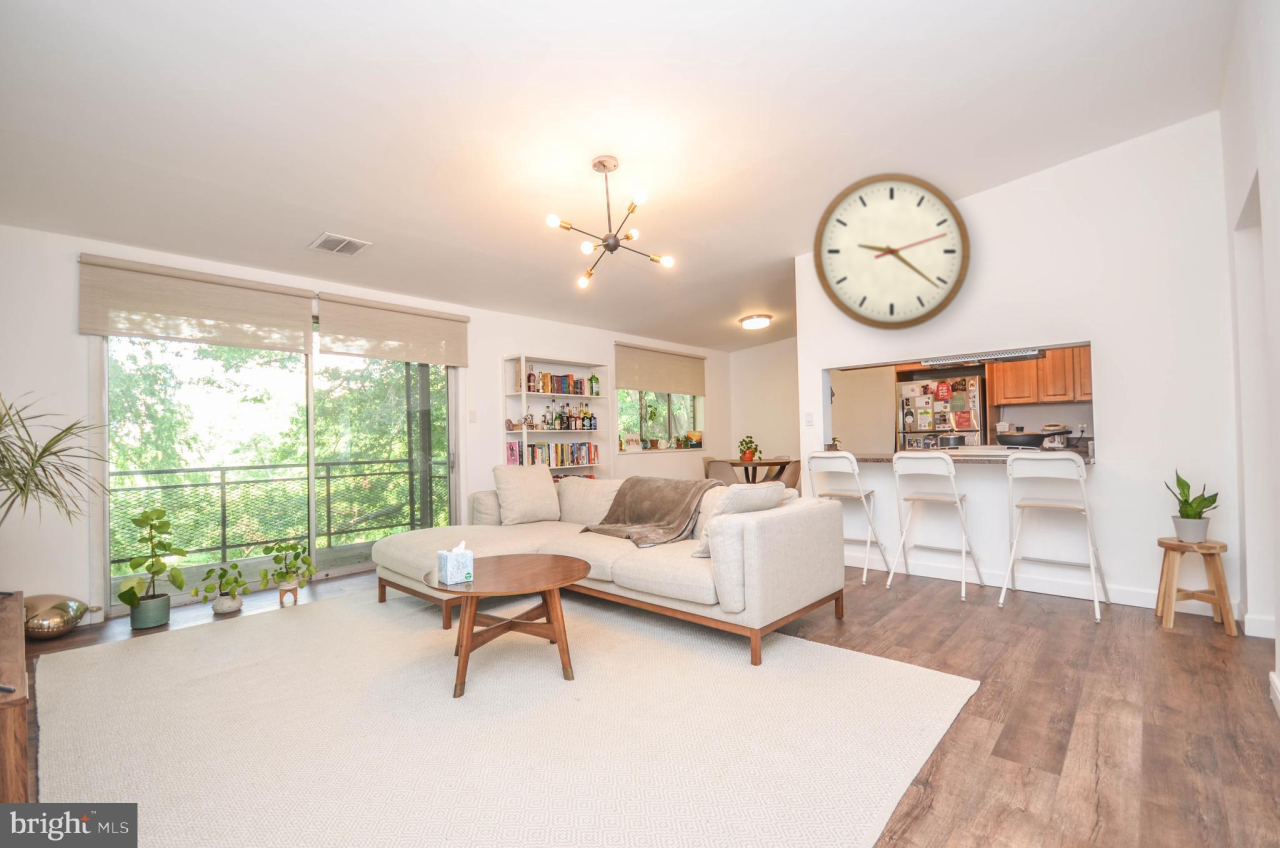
9h21m12s
